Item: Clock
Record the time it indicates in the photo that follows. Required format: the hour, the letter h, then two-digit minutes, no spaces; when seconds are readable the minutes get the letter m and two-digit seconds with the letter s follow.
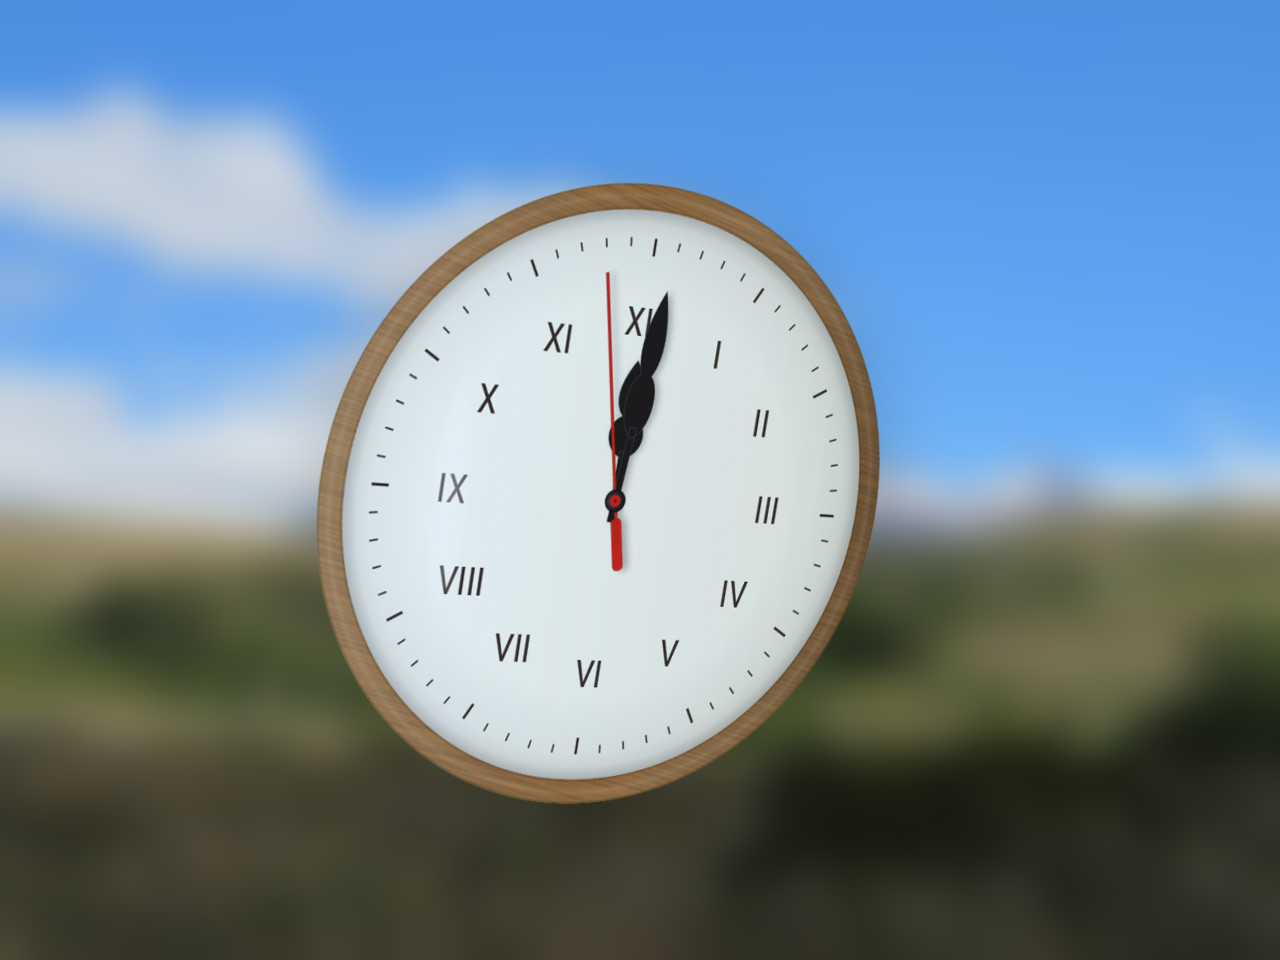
12h00m58s
